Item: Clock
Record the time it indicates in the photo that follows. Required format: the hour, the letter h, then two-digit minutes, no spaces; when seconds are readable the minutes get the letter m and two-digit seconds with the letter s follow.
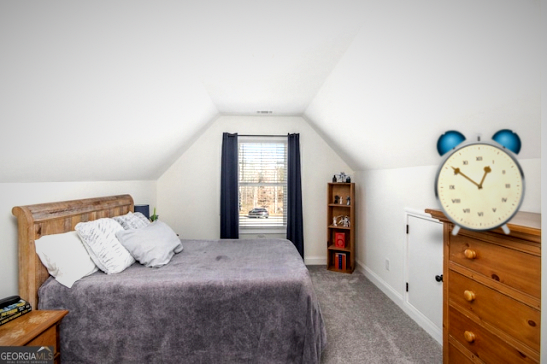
12h51
